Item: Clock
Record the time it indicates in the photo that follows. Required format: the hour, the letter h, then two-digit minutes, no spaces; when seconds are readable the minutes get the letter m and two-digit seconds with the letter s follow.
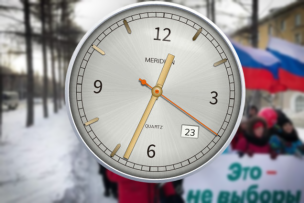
12h33m20s
